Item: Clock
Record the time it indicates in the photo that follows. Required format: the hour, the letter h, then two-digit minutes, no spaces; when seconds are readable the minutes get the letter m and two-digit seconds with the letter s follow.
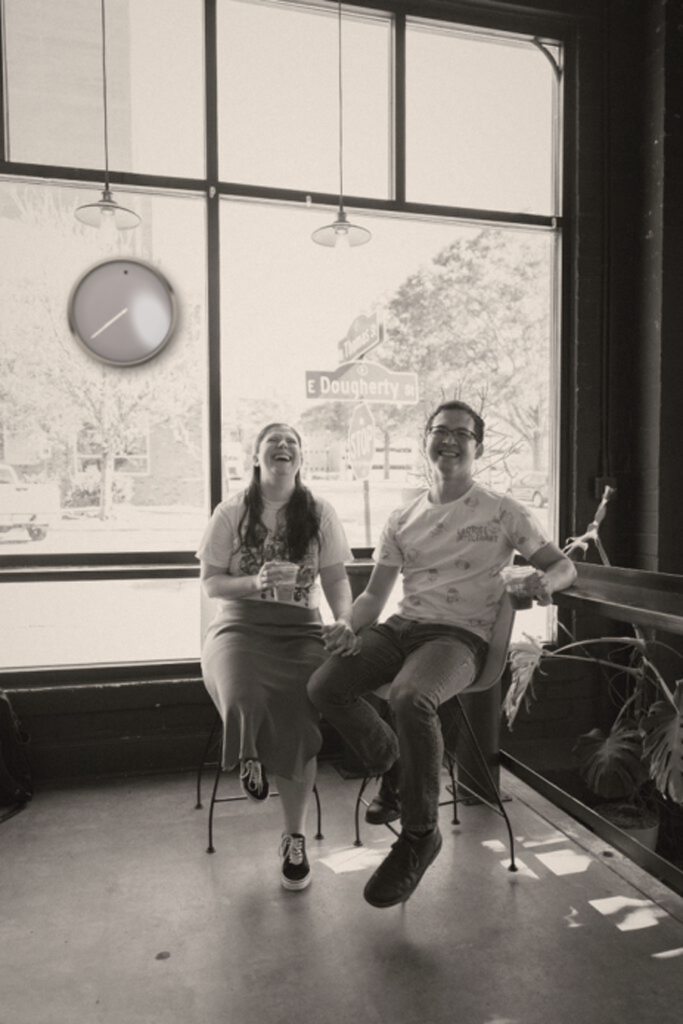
7h38
